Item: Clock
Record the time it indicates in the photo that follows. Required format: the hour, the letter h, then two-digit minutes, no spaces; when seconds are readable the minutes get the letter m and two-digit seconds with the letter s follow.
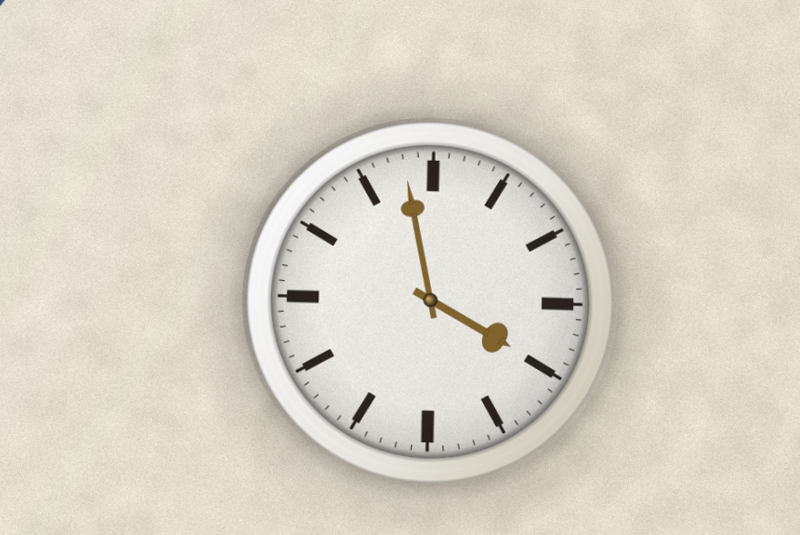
3h58
